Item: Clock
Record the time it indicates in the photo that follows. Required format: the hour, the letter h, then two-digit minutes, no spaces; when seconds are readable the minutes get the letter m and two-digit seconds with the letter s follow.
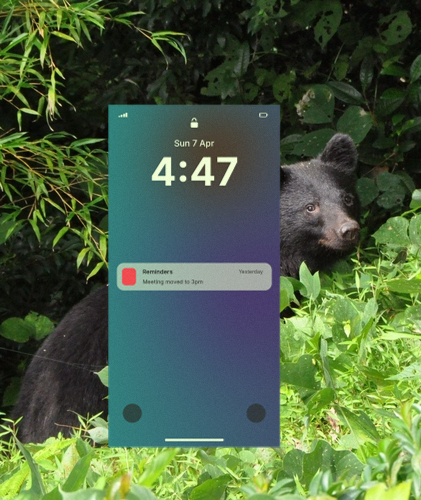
4h47
